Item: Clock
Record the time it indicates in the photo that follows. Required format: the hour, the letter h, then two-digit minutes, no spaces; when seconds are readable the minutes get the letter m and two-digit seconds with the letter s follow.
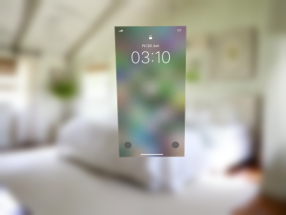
3h10
